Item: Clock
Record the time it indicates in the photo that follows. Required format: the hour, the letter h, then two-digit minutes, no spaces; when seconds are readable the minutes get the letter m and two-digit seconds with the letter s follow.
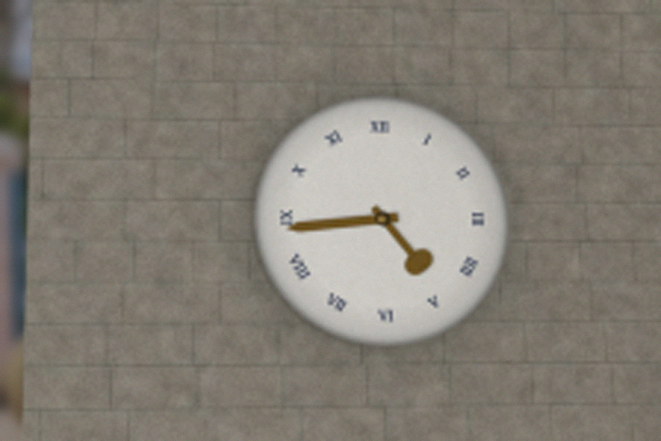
4h44
